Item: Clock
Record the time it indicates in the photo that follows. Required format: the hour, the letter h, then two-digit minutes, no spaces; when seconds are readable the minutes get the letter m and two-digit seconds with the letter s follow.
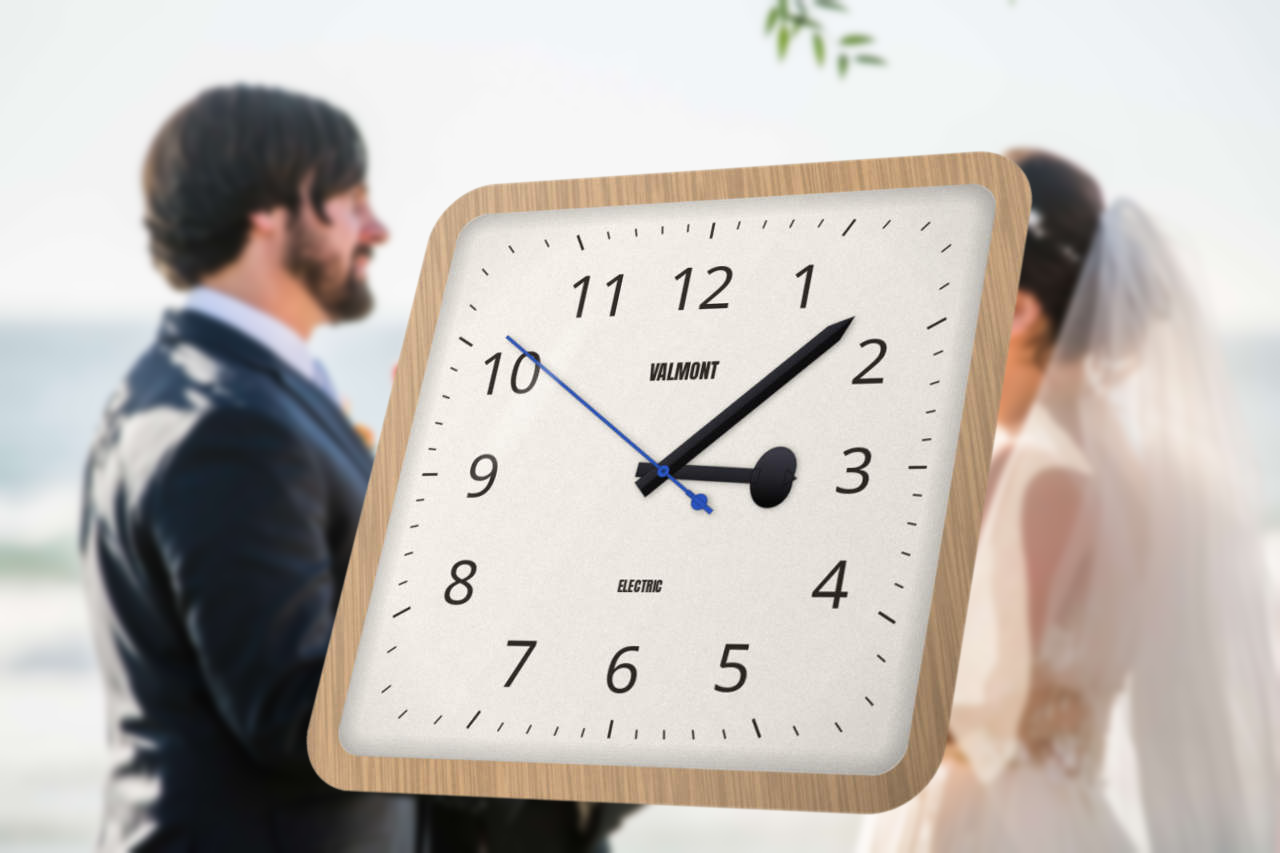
3h07m51s
